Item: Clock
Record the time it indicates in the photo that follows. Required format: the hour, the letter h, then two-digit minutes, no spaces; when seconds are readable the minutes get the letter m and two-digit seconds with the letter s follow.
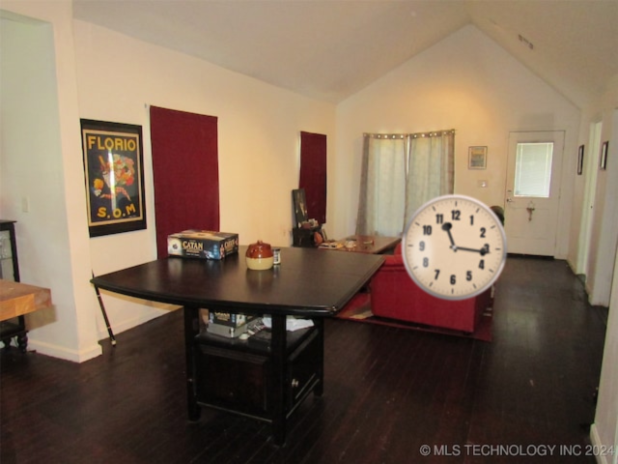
11h16
